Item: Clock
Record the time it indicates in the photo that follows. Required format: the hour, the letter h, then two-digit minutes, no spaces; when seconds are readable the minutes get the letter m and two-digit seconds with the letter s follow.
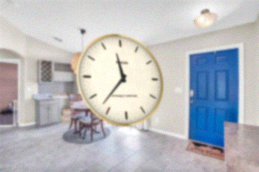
11h37
